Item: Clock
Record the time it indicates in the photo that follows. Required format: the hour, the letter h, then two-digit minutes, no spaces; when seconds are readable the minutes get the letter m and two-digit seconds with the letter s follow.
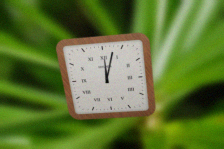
12h03
